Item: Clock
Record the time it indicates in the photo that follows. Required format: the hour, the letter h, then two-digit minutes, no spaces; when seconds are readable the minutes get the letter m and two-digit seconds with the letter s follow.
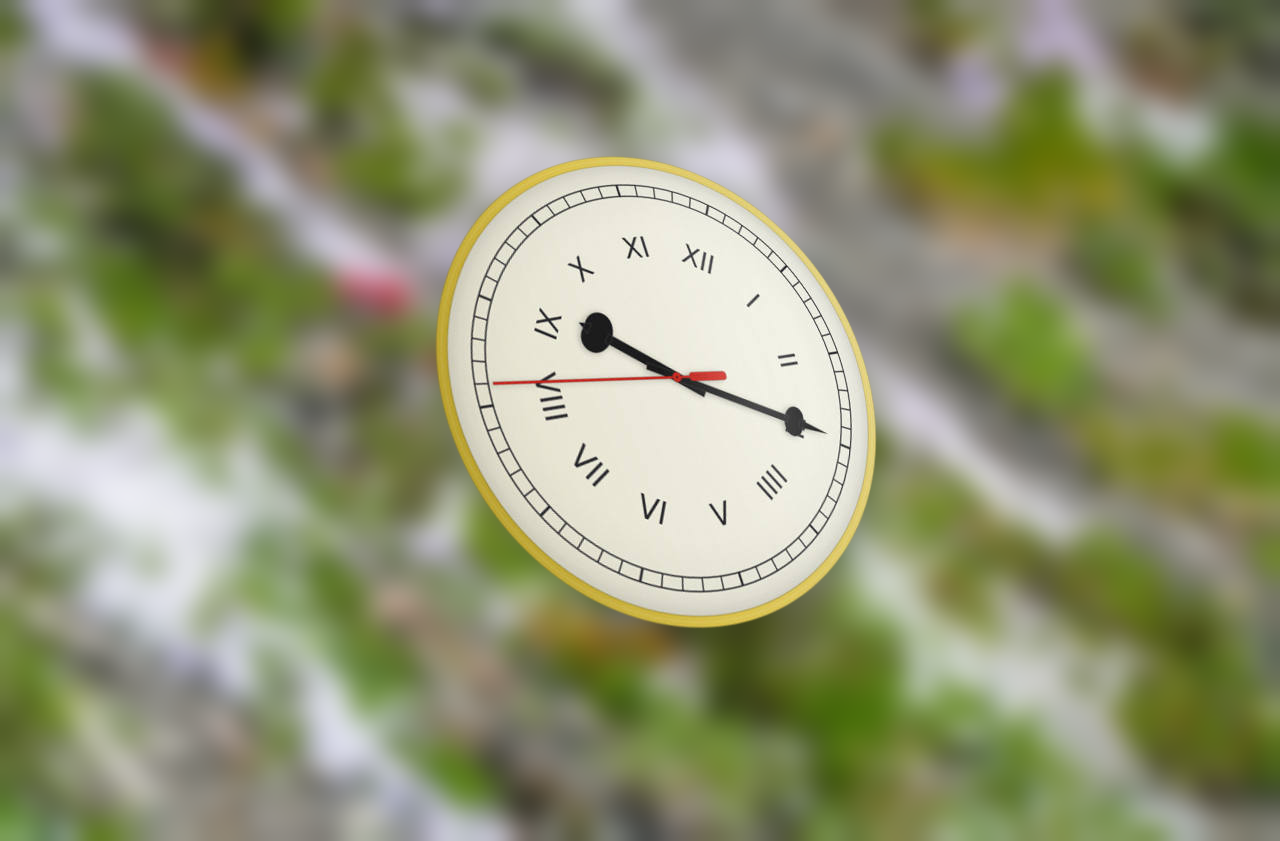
9h14m41s
